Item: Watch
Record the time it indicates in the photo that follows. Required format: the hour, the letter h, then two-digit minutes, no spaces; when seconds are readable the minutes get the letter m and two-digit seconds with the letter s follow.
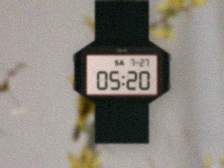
5h20
